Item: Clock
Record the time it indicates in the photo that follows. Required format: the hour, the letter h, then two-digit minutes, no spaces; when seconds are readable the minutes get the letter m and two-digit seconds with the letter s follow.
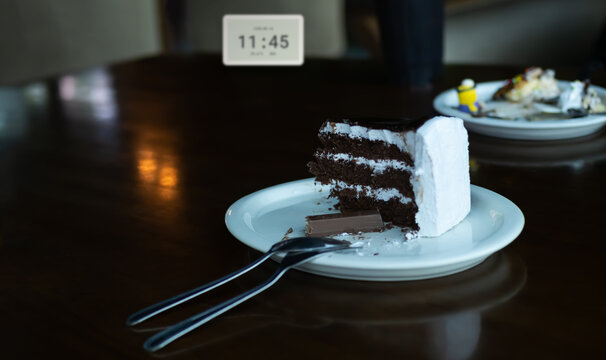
11h45
